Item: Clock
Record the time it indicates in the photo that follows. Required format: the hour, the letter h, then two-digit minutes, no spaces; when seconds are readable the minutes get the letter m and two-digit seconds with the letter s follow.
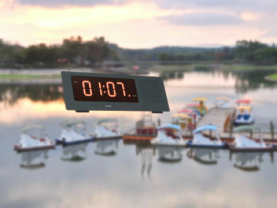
1h07
